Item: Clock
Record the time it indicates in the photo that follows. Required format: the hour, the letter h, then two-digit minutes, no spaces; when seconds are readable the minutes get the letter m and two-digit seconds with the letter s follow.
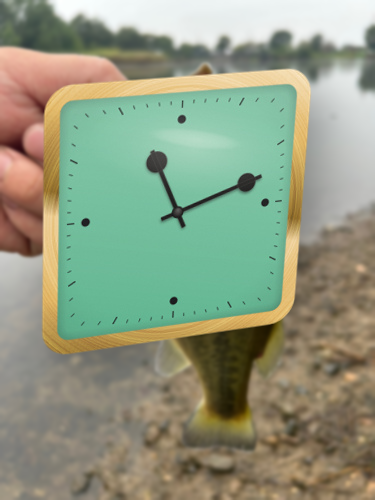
11h12
